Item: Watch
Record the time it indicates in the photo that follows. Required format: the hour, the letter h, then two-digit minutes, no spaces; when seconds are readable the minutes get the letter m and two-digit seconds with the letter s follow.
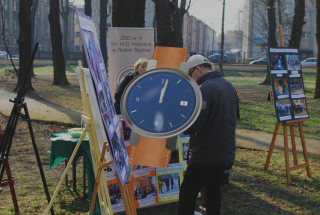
12h01
